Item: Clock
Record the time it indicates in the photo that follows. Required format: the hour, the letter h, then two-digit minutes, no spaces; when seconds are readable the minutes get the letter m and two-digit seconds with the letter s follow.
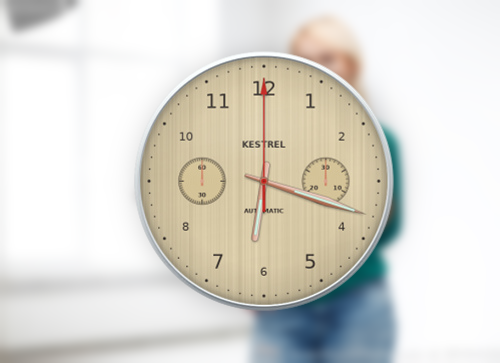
6h18
